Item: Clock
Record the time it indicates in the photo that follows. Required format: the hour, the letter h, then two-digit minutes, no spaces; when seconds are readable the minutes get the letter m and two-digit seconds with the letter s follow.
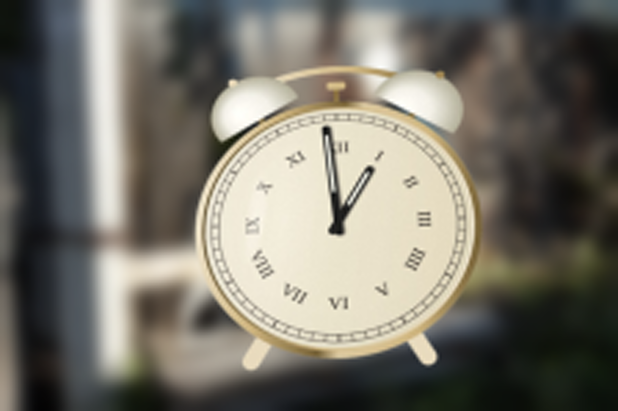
12h59
